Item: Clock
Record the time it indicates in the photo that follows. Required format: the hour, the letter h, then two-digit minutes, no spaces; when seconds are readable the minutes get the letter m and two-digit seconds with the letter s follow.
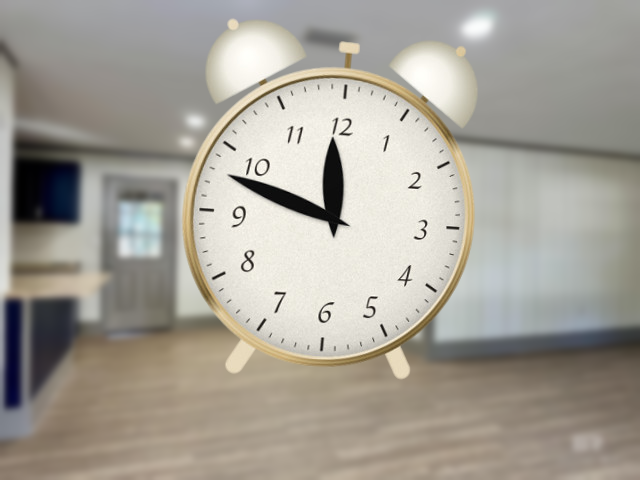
11h48
